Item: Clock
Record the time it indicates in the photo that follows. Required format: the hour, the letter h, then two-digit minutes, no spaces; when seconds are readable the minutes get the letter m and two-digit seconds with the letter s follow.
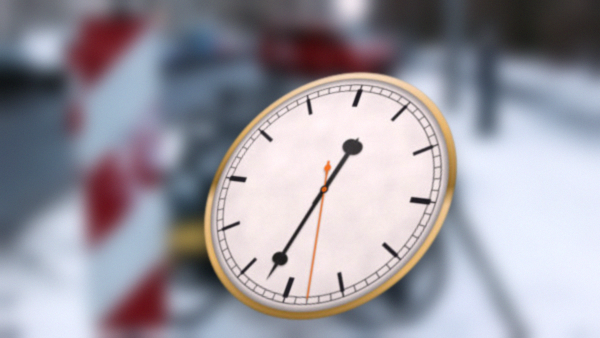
12h32m28s
